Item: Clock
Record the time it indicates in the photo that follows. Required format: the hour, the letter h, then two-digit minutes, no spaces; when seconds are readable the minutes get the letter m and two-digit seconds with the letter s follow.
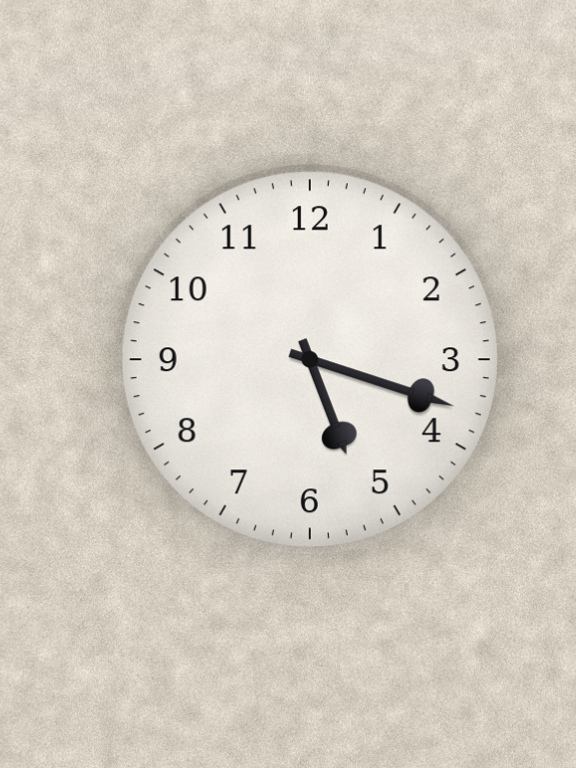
5h18
